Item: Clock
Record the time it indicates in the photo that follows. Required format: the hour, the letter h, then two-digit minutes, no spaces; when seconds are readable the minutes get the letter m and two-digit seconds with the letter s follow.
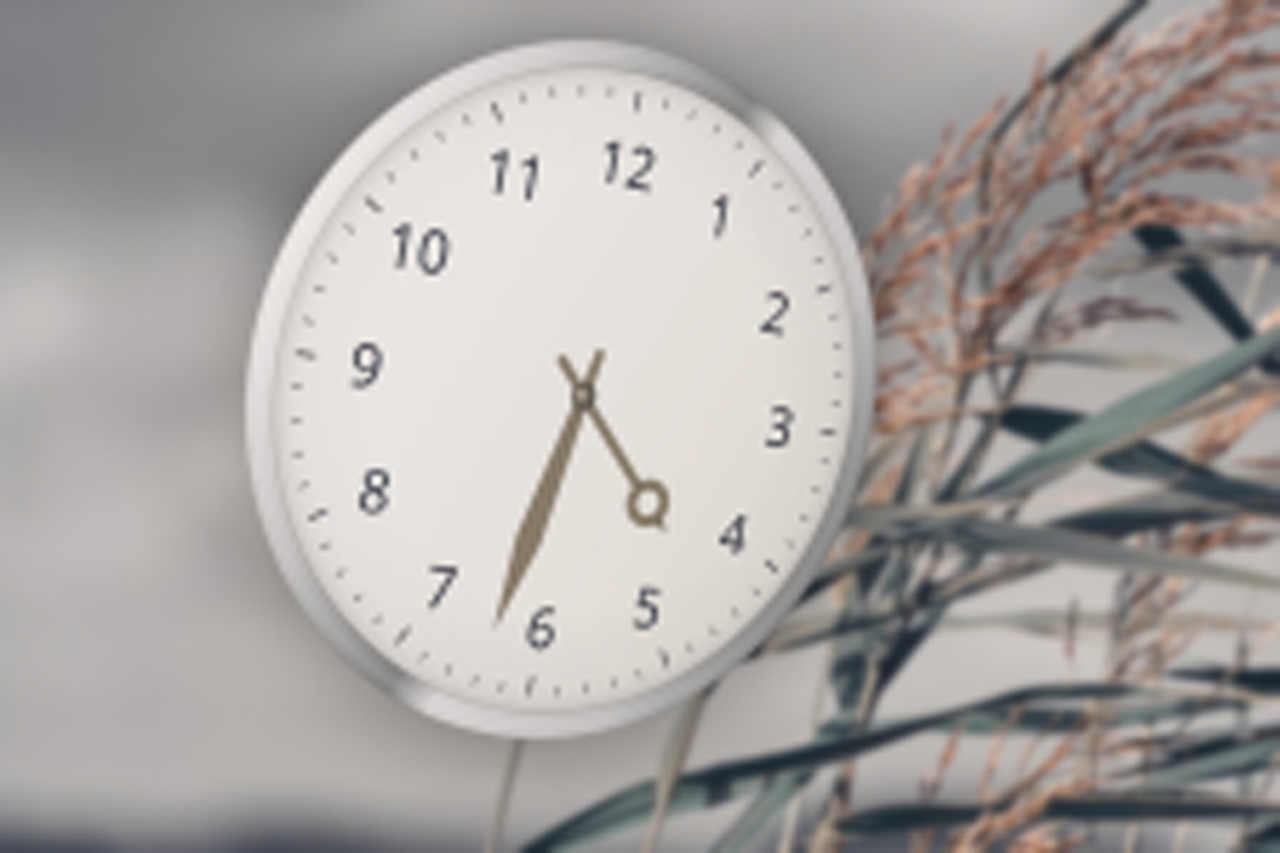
4h32
